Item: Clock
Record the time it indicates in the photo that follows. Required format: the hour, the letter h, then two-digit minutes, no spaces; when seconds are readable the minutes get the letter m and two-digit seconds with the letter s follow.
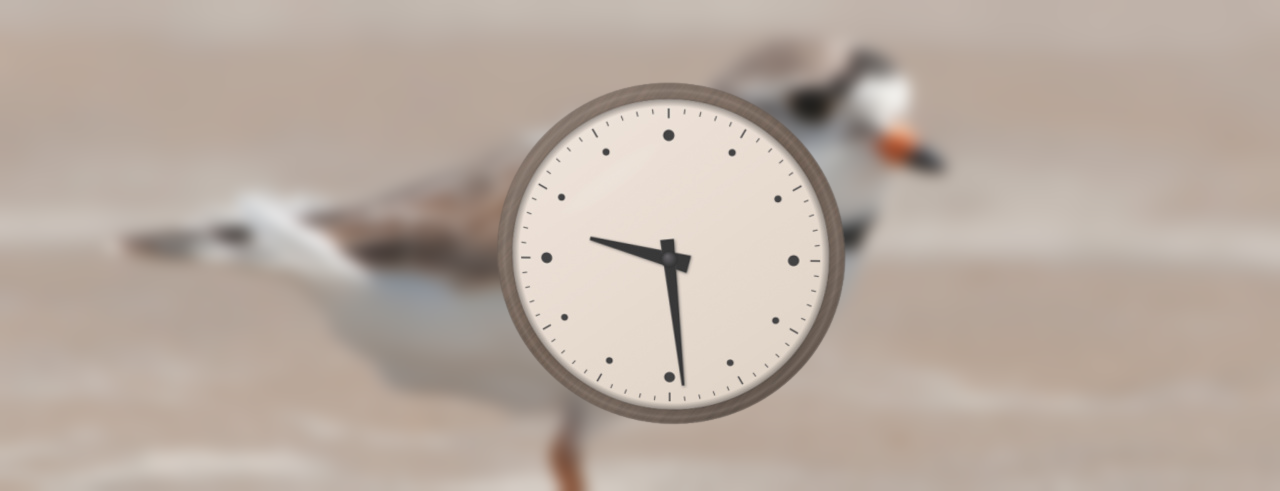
9h29
